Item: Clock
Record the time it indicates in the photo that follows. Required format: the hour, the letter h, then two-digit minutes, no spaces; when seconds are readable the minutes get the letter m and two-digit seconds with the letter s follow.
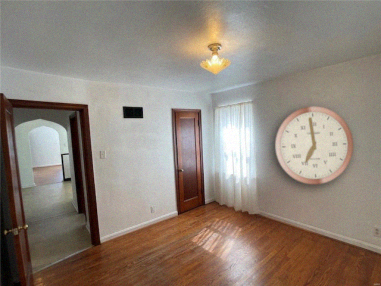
6h59
